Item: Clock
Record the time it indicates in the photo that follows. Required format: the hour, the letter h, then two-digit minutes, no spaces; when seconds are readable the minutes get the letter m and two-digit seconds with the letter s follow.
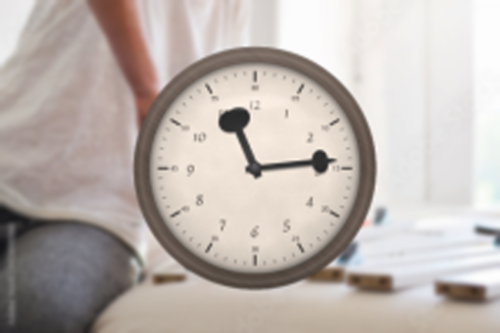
11h14
